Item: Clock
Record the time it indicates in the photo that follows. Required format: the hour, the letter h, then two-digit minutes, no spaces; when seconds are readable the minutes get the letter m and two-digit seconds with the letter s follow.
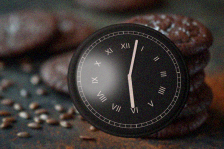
6h03
